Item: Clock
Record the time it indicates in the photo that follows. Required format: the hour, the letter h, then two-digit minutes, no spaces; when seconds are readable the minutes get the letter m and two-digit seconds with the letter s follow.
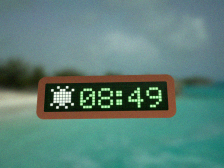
8h49
